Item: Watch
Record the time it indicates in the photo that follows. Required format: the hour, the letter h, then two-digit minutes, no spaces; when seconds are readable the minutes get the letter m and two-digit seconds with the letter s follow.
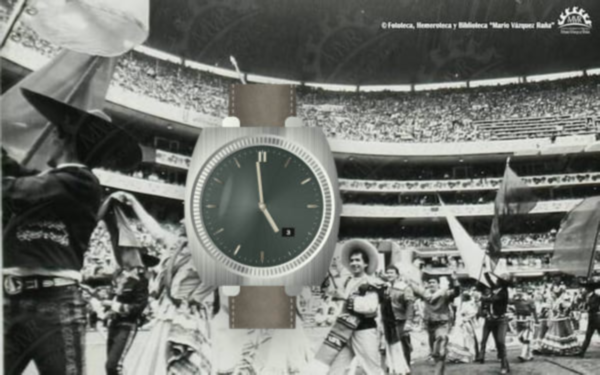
4h59
